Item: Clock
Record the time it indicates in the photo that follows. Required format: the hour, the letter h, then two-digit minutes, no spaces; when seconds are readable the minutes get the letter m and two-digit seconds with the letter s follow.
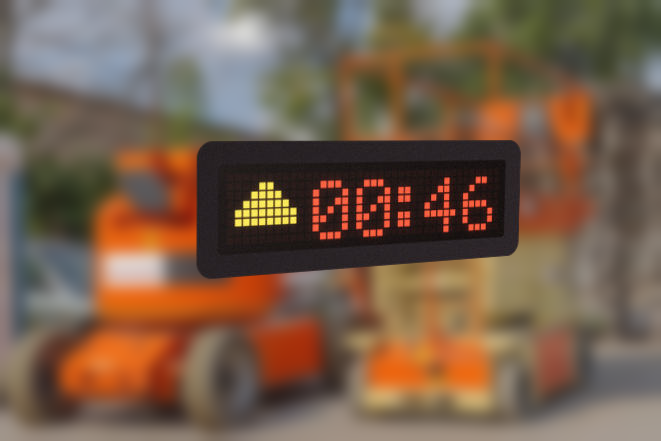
0h46
